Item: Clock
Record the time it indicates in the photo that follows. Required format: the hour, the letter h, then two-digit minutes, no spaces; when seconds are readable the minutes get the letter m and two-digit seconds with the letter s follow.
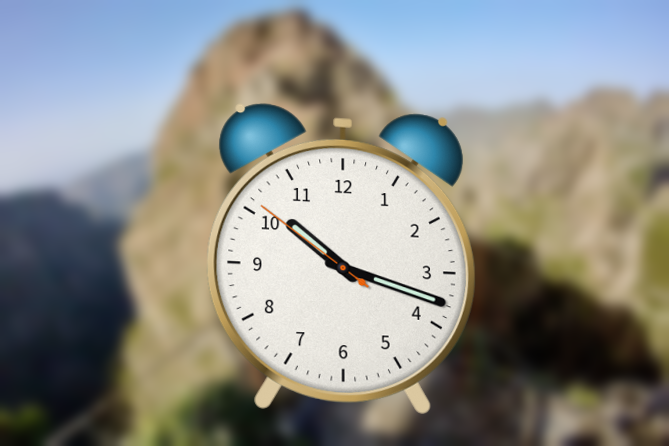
10h17m51s
